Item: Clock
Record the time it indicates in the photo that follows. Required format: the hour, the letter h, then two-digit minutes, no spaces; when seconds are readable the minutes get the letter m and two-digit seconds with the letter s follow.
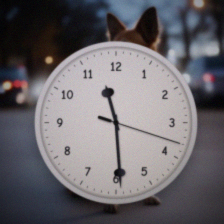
11h29m18s
